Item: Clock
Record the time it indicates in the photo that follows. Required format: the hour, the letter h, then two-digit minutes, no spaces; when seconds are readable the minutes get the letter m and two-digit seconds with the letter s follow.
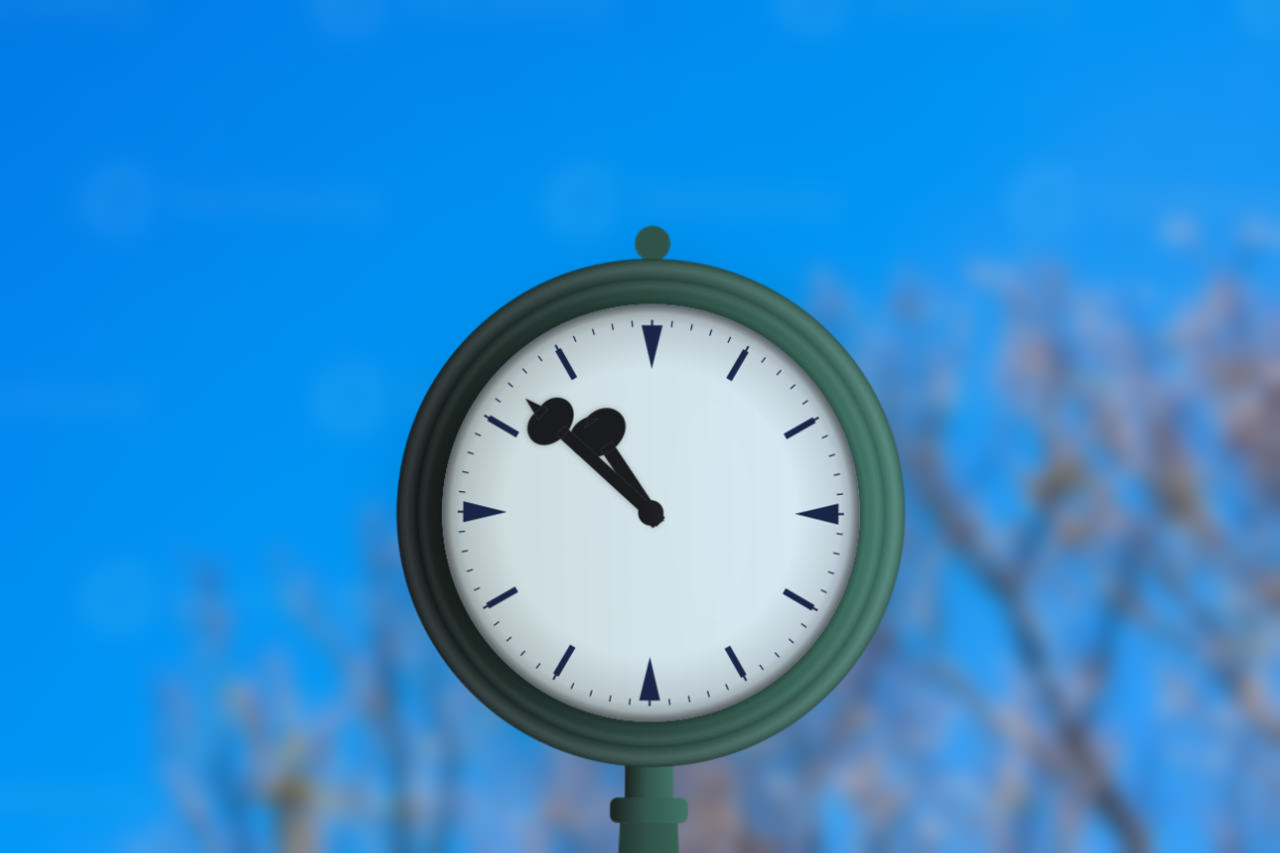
10h52
